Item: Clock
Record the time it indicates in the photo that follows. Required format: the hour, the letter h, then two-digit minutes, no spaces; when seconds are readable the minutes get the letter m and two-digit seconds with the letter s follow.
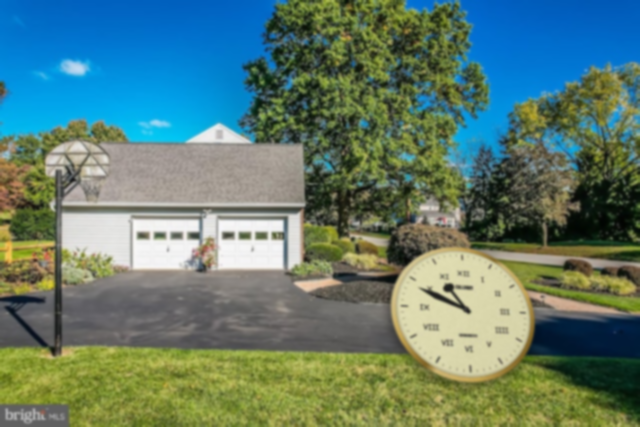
10h49
